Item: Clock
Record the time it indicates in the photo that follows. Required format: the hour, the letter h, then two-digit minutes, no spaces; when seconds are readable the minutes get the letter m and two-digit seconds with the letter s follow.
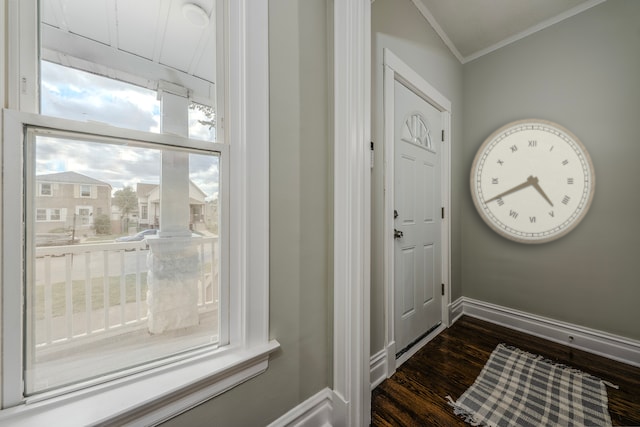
4h41
